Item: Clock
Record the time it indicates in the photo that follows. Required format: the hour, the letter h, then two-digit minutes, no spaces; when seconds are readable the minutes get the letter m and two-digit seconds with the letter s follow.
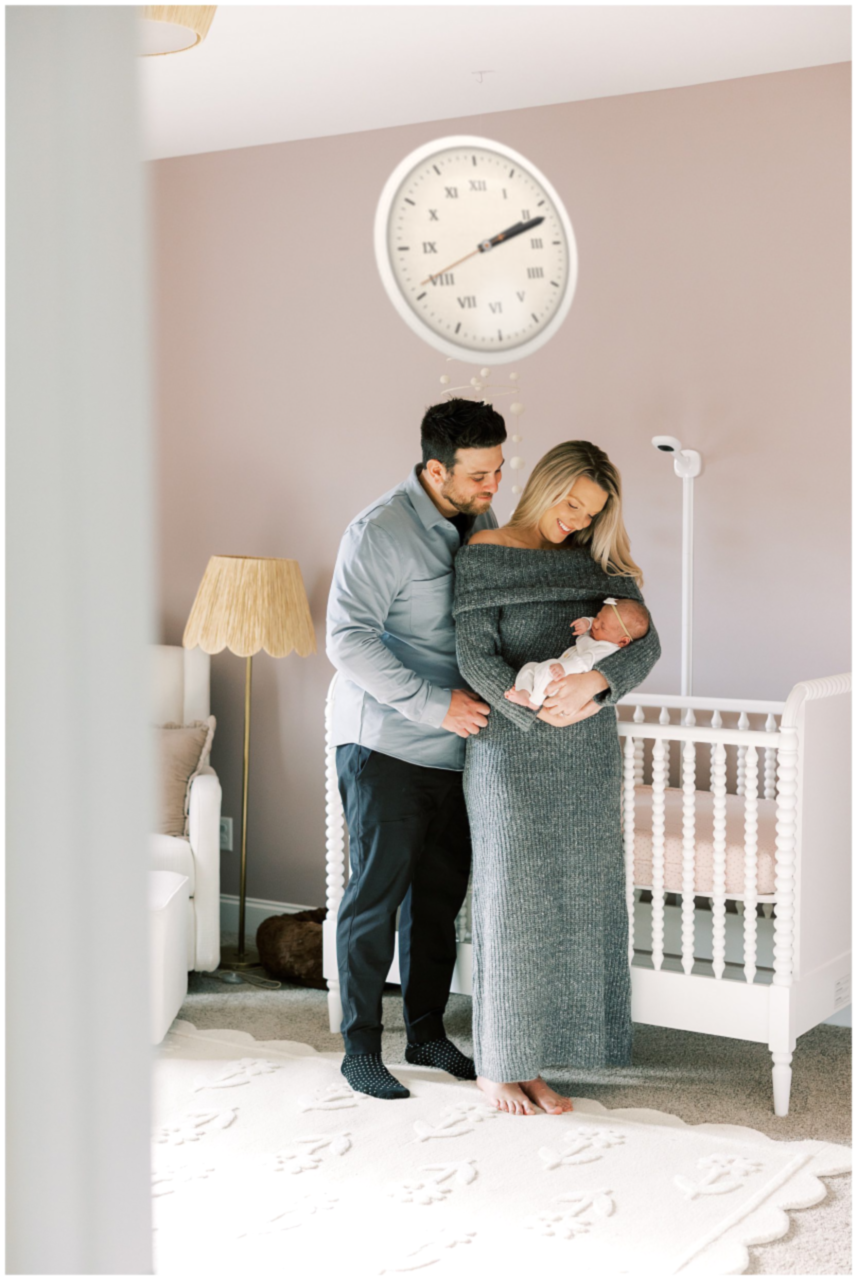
2h11m41s
